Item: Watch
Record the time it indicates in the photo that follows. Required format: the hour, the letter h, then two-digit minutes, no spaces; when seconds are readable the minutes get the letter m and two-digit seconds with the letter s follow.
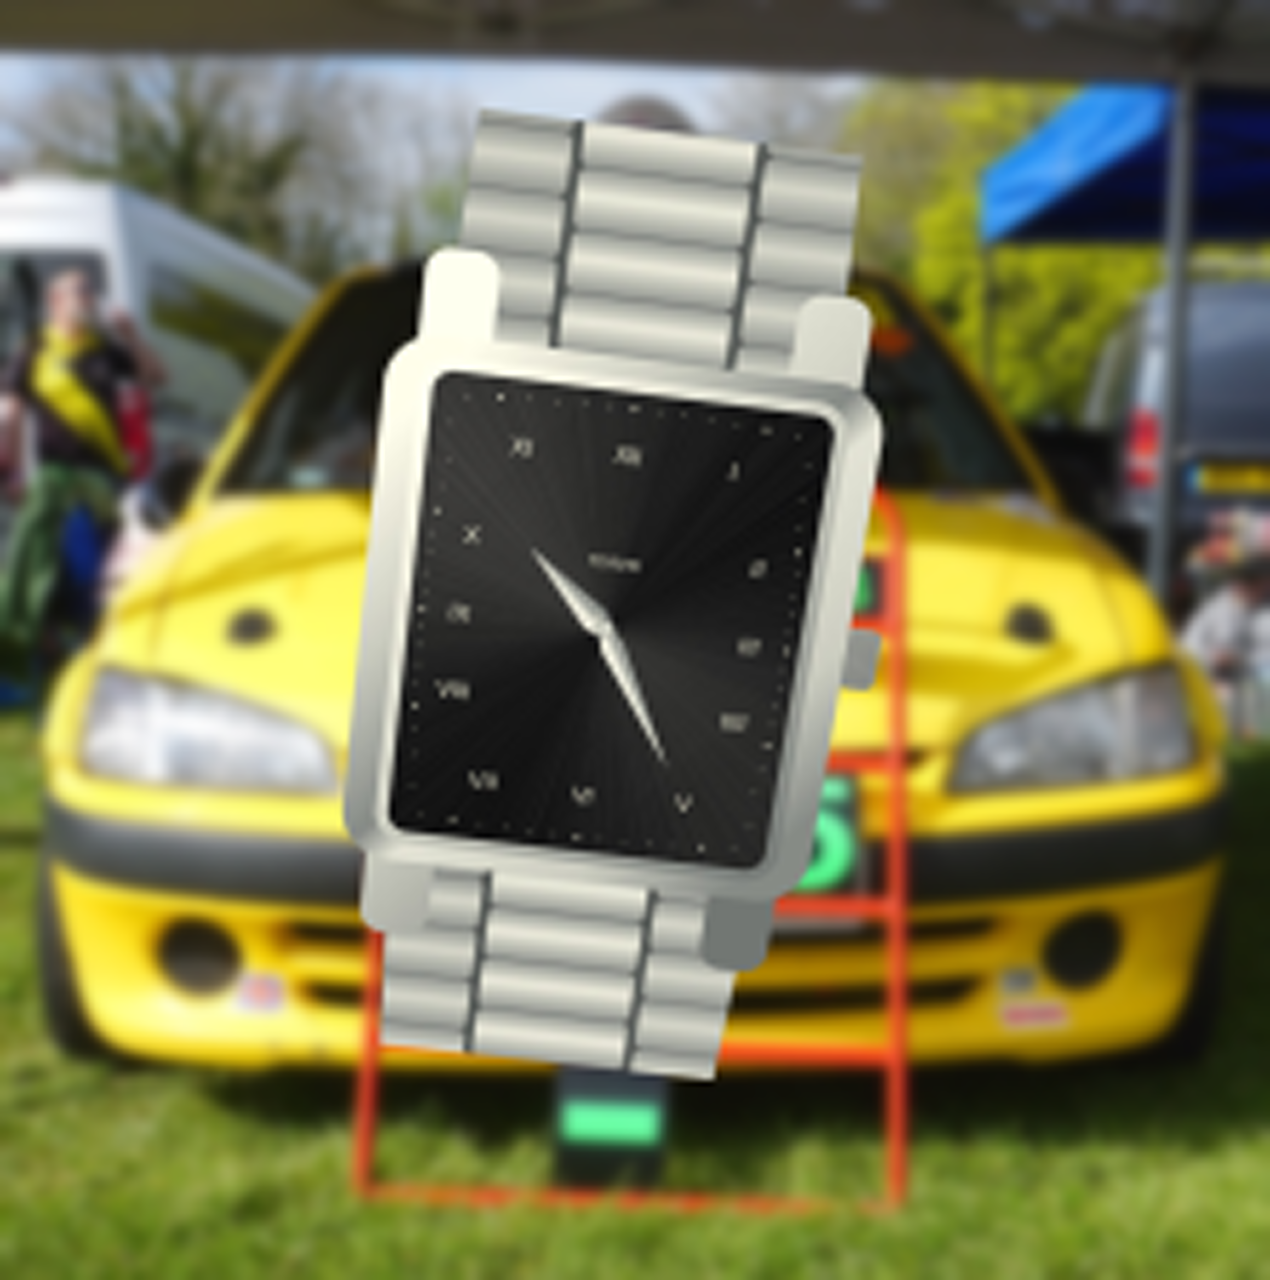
10h25
